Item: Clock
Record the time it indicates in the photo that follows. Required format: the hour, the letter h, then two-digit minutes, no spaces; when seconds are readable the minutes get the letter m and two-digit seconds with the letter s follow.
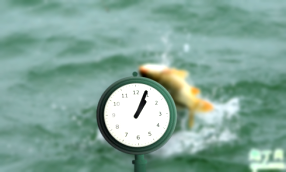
1h04
